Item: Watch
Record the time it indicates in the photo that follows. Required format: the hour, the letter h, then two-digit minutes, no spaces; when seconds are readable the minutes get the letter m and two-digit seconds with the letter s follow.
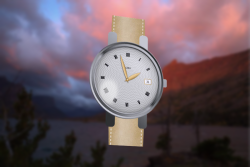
1h57
